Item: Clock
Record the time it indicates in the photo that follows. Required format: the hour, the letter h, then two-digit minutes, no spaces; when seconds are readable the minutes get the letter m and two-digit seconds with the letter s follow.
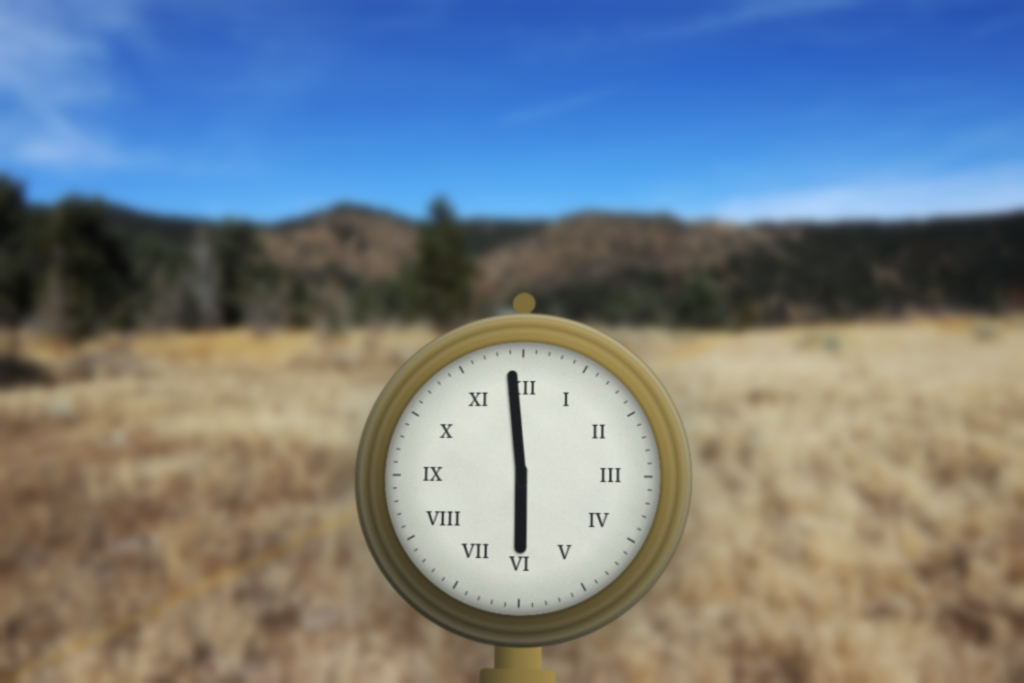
5h59
